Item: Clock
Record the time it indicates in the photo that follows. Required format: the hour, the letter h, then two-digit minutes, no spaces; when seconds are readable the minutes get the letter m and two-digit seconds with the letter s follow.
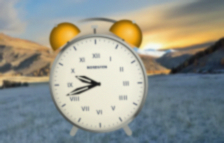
9h42
